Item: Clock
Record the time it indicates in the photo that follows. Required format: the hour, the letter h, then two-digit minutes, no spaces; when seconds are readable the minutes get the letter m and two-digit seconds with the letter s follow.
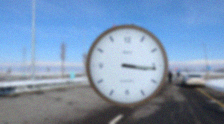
3h16
